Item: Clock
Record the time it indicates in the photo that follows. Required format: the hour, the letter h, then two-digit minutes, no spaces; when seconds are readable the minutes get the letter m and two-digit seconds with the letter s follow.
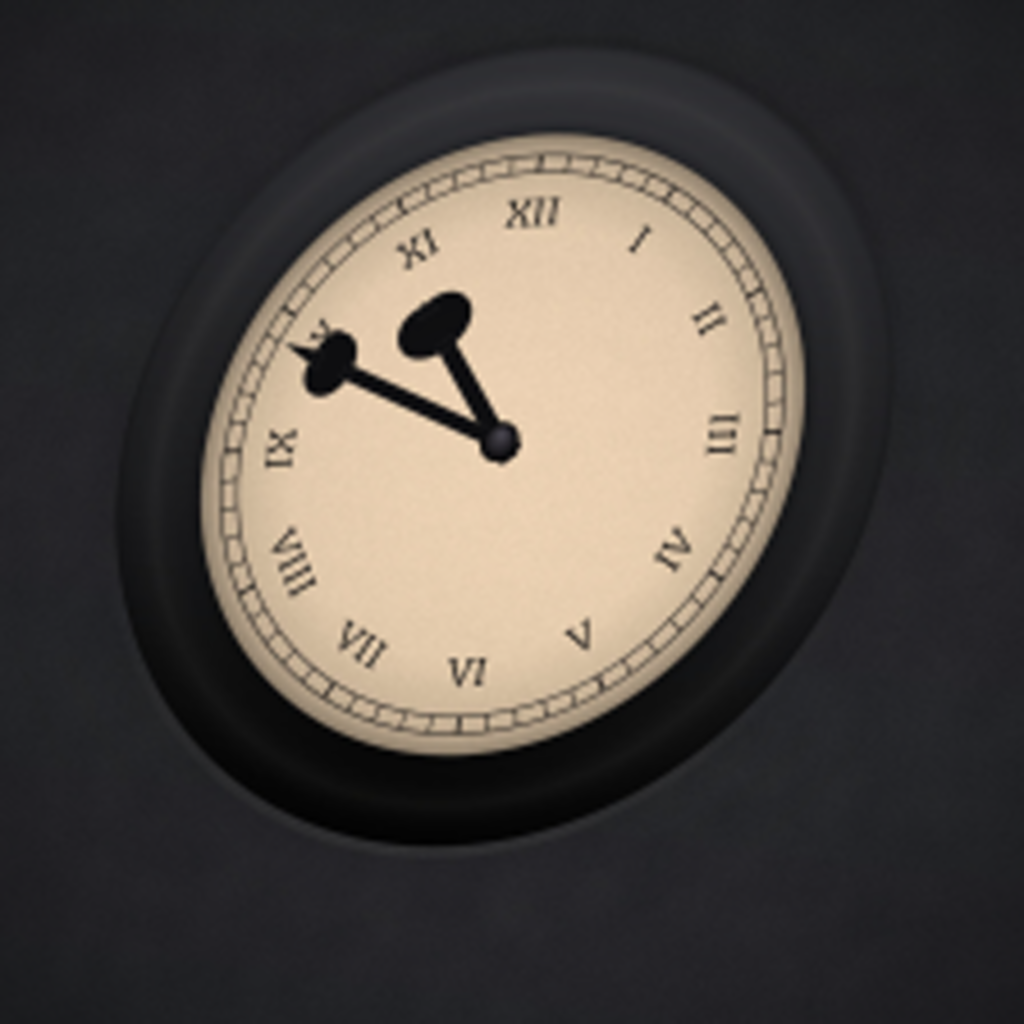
10h49
